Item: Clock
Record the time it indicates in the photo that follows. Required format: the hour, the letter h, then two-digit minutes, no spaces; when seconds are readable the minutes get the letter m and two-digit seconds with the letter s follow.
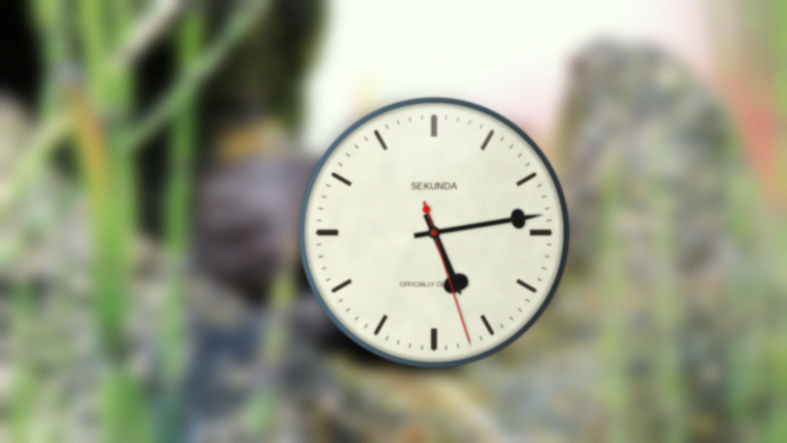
5h13m27s
